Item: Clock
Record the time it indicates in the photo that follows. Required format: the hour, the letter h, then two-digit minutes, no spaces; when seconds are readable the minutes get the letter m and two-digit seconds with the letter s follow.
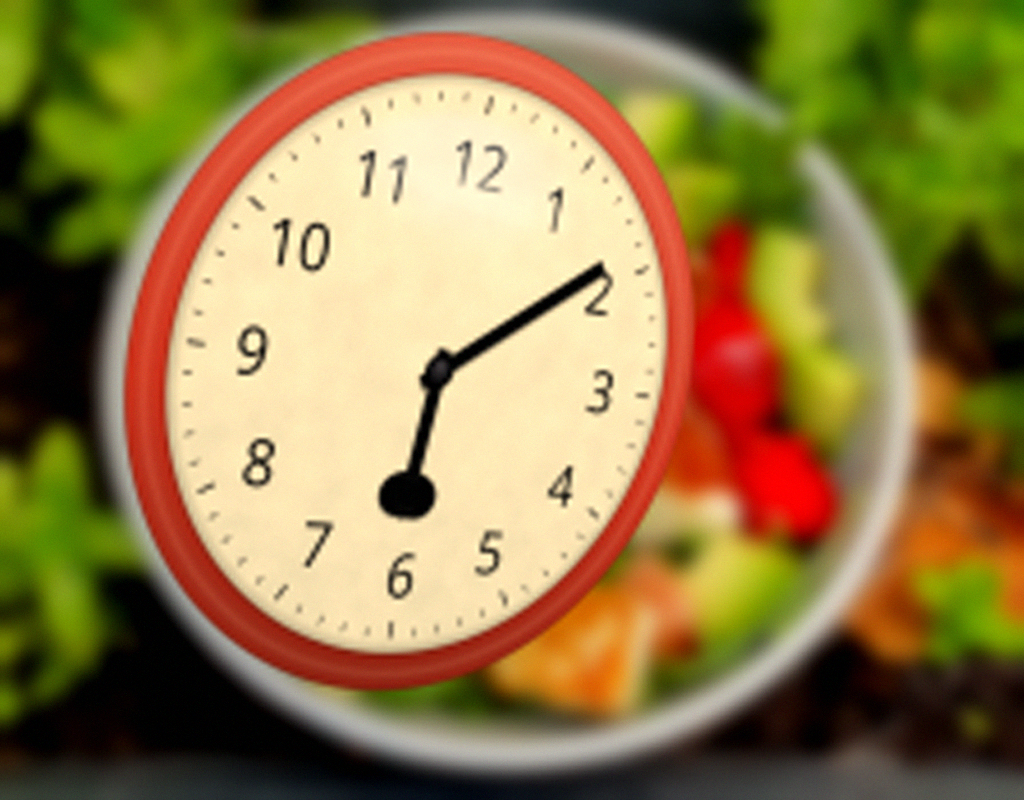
6h09
